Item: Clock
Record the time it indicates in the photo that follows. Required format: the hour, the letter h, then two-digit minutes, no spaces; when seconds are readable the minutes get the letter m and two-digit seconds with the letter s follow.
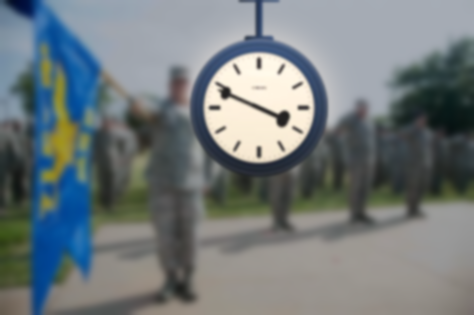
3h49
